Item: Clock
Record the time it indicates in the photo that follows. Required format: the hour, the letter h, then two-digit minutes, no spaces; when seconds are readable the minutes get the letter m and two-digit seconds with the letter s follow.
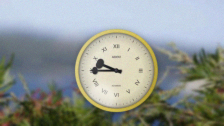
9h45
